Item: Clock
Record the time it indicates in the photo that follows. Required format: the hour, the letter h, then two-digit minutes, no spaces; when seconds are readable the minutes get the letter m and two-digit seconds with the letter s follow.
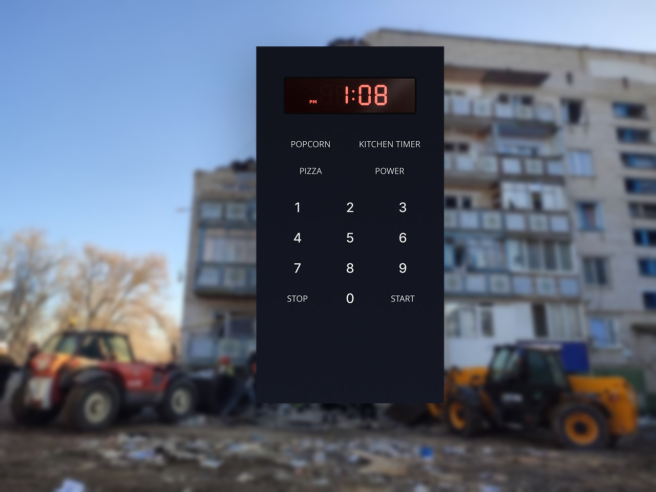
1h08
